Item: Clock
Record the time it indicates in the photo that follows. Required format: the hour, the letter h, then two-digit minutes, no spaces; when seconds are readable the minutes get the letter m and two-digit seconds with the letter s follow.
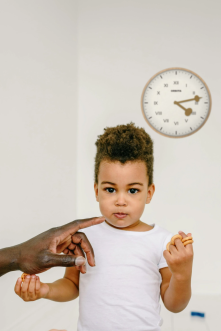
4h13
